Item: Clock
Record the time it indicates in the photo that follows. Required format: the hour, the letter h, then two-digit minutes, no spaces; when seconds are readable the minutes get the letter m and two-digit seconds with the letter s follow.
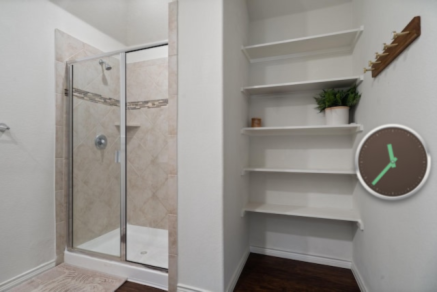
11h37
